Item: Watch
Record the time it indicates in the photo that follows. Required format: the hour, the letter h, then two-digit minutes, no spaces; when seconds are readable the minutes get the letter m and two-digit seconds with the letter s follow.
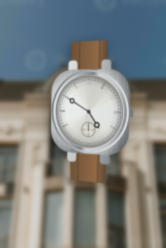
4h50
